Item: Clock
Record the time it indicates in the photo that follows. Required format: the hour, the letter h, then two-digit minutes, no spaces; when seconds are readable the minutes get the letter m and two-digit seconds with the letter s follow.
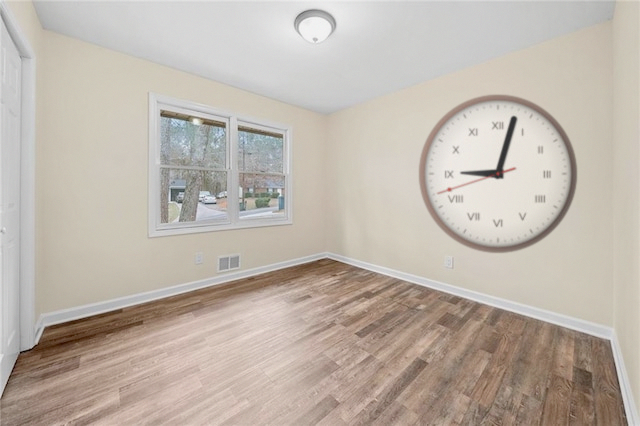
9h02m42s
